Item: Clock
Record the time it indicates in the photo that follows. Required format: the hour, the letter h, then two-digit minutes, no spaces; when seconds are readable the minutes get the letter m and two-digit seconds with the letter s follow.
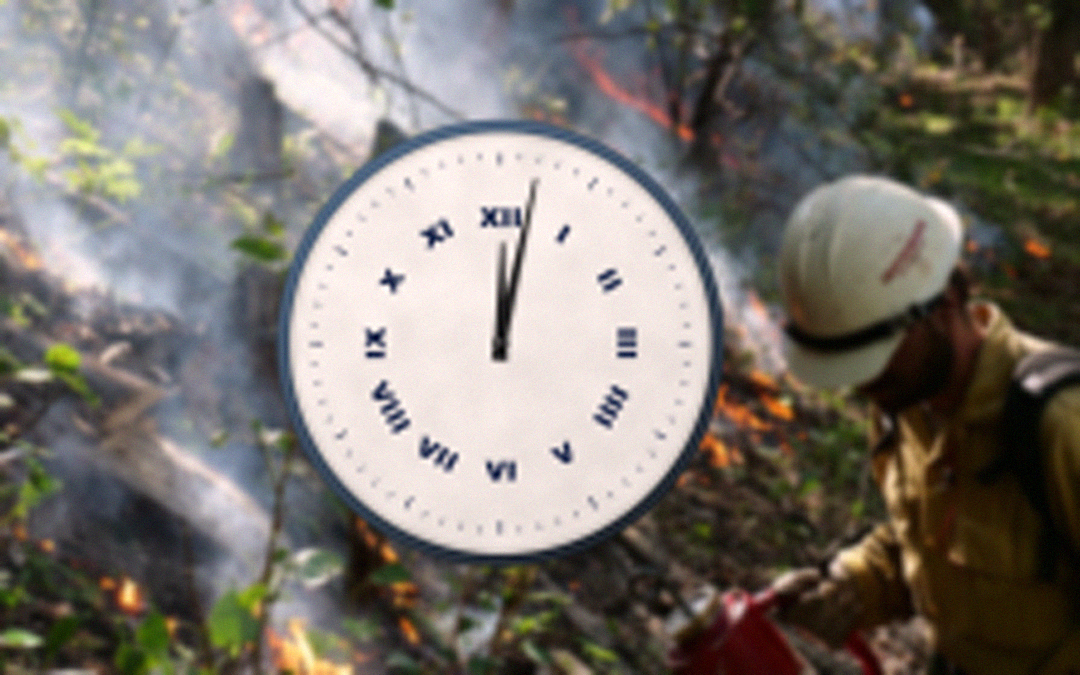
12h02
